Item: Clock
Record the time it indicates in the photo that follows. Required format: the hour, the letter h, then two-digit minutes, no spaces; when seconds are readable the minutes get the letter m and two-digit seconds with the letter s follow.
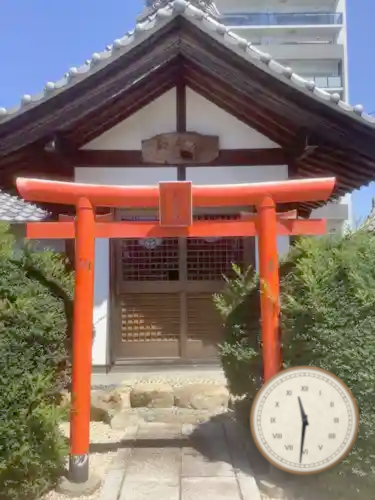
11h31
